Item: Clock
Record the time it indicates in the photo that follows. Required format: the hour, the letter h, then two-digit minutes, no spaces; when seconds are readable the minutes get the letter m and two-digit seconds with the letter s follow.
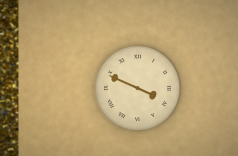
3h49
